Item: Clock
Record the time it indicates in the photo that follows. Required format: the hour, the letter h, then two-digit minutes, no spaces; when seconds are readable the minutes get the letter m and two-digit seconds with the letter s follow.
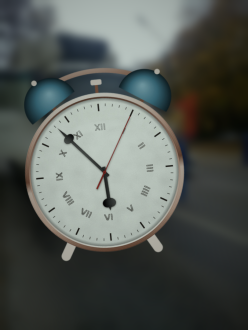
5h53m05s
